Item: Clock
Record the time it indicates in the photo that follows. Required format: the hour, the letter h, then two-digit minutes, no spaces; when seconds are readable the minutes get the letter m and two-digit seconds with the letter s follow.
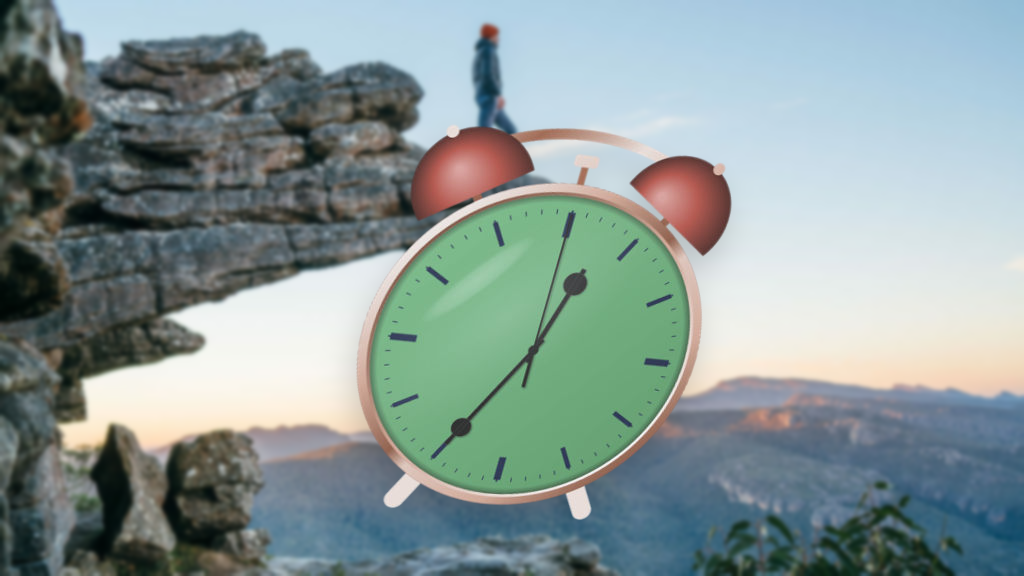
12h35m00s
